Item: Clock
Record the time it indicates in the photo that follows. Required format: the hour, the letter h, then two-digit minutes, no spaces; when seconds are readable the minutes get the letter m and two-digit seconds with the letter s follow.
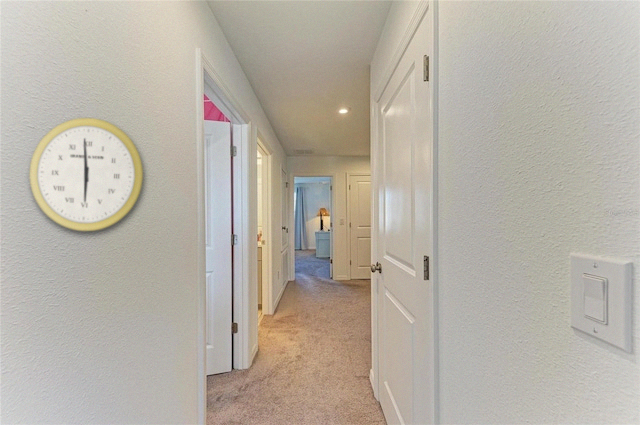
5h59
